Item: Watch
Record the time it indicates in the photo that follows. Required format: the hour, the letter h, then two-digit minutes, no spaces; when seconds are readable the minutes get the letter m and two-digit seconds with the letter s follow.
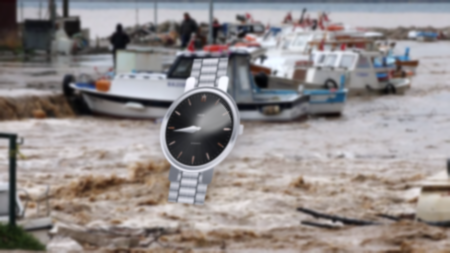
8h44
